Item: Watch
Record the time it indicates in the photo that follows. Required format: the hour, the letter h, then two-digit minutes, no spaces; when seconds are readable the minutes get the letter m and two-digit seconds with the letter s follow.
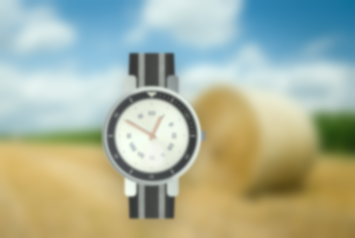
12h50
